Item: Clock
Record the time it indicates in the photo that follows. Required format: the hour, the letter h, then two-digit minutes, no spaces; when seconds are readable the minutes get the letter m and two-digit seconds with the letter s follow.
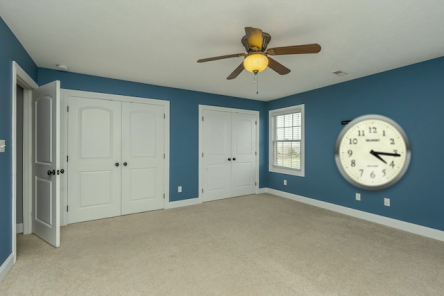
4h16
